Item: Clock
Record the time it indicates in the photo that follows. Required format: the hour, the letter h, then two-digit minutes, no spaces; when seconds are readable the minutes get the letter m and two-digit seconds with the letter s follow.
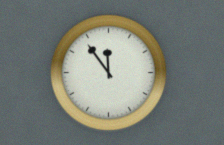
11h54
